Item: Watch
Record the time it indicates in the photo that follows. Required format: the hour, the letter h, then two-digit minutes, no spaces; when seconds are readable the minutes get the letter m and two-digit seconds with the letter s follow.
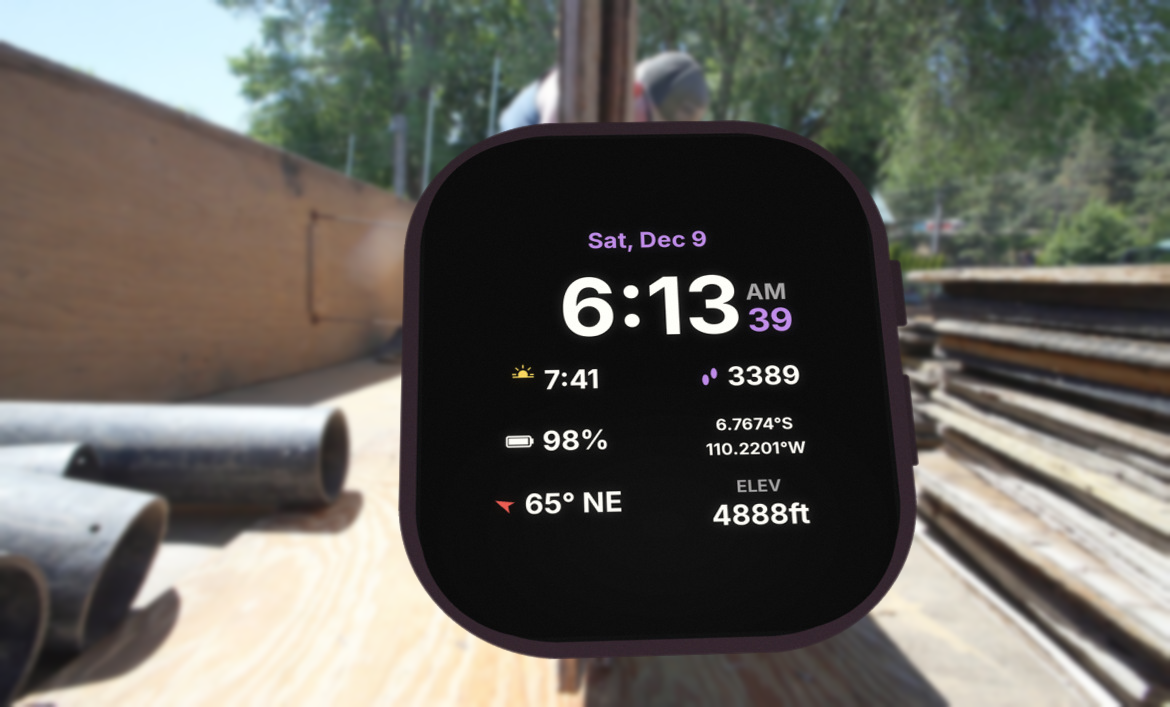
6h13m39s
